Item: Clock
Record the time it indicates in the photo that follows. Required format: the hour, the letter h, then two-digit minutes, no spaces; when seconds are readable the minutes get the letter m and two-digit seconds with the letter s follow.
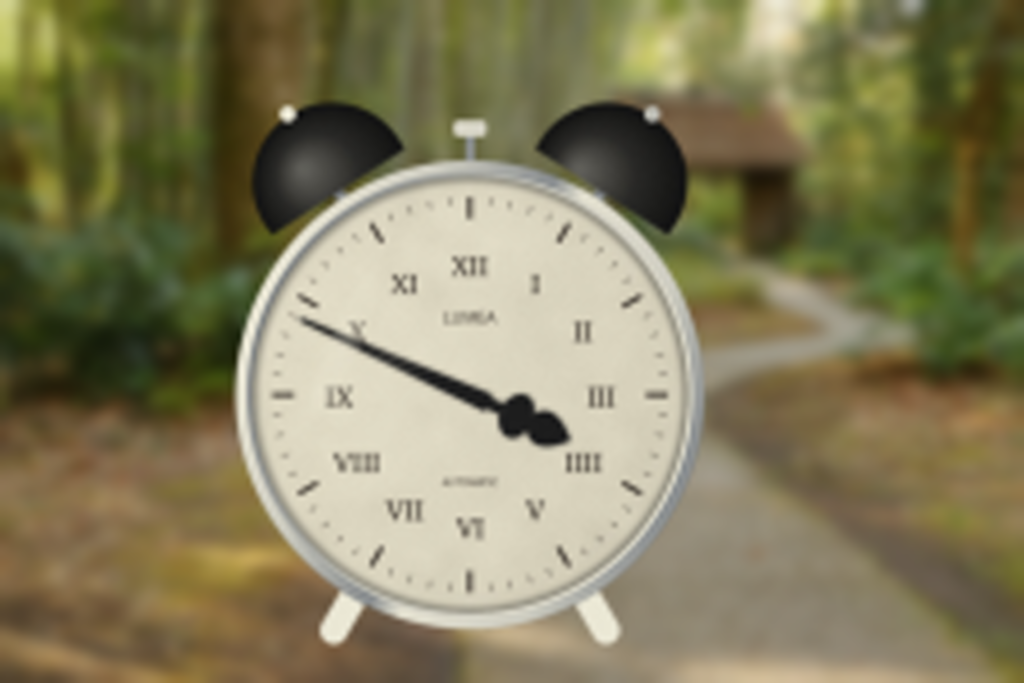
3h49
